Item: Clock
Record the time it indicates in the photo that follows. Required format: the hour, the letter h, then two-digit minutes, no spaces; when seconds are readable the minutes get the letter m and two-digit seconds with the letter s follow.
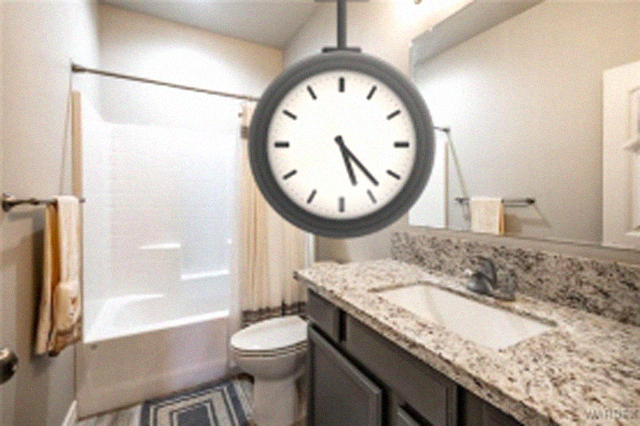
5h23
